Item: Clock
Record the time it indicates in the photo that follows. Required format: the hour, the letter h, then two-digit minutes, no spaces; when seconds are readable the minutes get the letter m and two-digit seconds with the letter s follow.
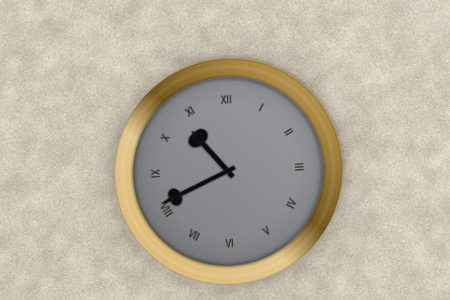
10h41
